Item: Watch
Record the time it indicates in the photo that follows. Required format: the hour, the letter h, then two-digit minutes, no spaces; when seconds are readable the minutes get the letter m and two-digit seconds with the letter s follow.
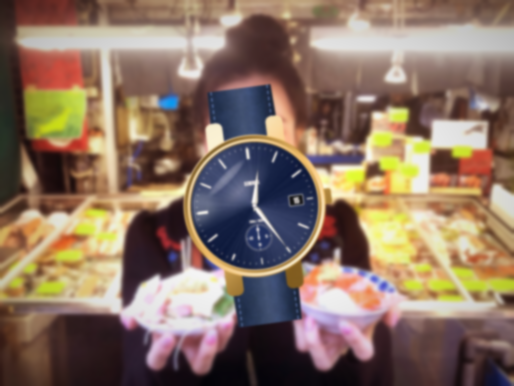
12h25
